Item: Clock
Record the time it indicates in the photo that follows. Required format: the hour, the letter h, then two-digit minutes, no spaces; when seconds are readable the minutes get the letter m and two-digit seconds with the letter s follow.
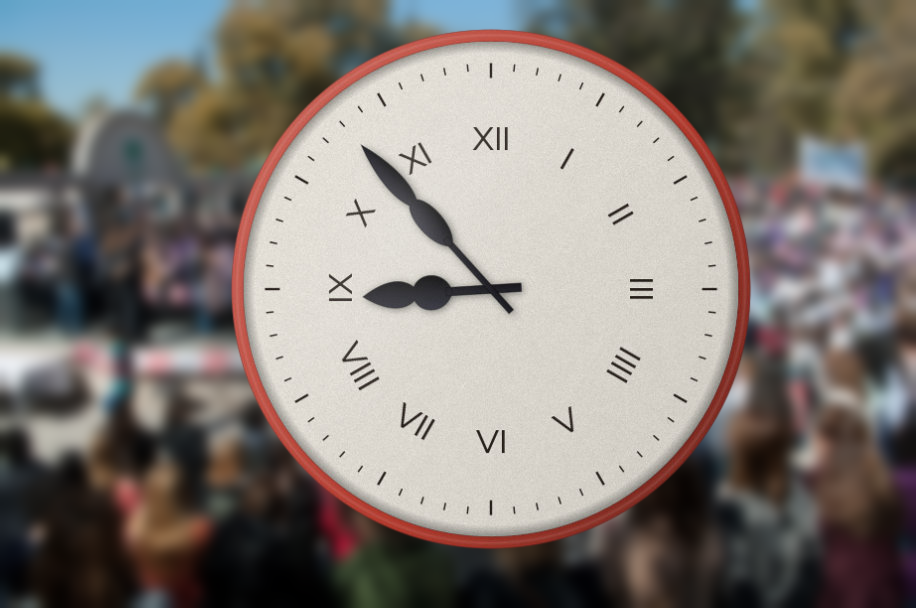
8h53
